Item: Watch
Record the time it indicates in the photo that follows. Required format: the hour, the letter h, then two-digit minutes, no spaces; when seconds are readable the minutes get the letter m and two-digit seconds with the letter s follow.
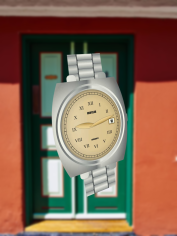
9h13
